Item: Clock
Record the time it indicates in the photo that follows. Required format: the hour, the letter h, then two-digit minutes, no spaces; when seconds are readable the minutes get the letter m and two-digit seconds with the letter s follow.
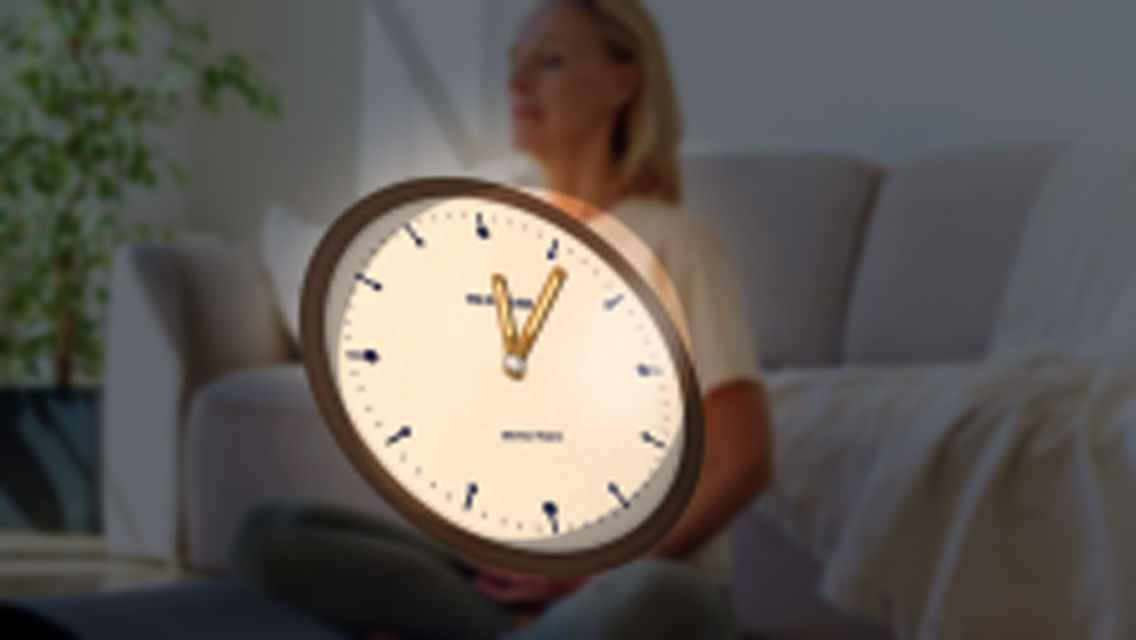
12h06
